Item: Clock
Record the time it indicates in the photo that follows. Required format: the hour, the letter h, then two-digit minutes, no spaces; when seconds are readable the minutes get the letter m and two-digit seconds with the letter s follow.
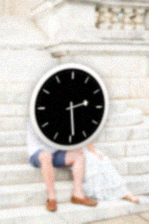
2h29
